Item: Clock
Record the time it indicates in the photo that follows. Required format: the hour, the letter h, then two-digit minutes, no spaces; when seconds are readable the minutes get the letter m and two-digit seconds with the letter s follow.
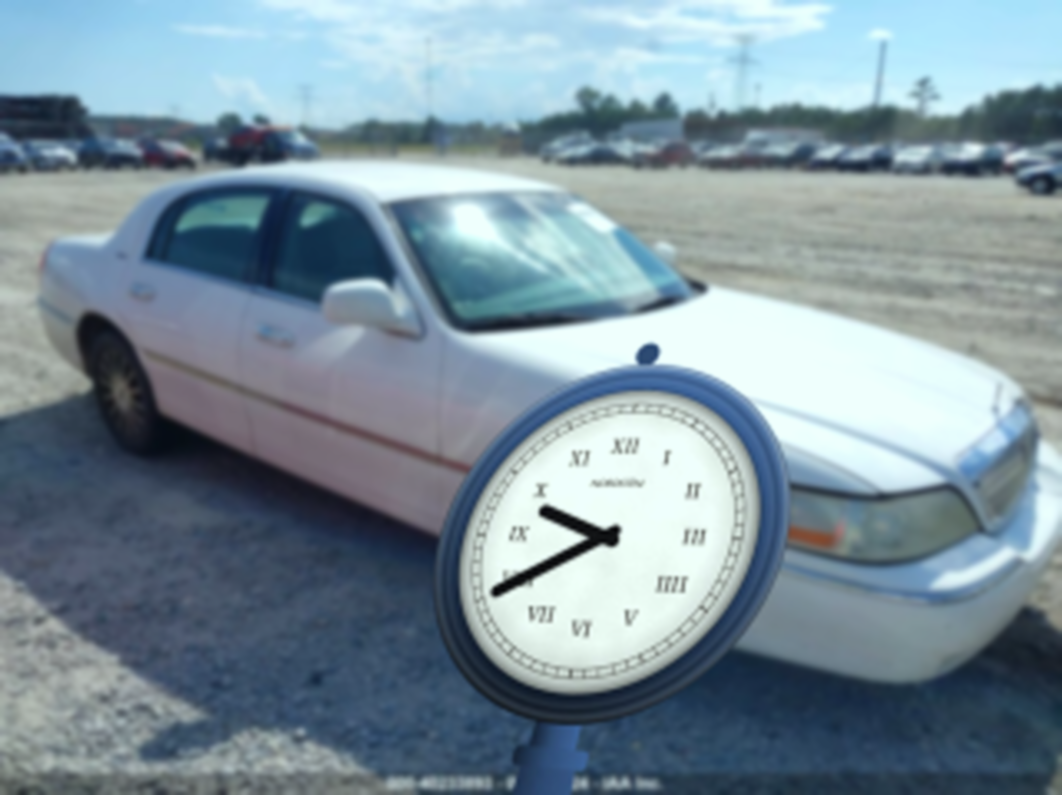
9h40
